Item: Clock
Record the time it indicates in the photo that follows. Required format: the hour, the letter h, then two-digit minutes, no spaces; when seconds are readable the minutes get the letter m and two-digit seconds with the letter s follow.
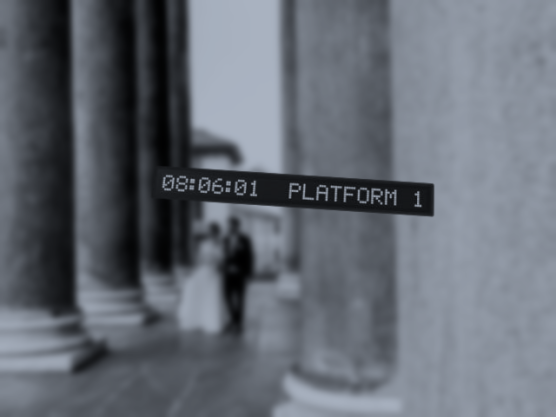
8h06m01s
